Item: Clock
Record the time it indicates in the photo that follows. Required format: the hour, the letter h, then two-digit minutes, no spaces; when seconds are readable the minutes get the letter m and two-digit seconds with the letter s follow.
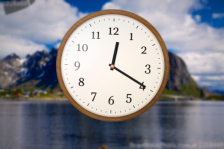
12h20
